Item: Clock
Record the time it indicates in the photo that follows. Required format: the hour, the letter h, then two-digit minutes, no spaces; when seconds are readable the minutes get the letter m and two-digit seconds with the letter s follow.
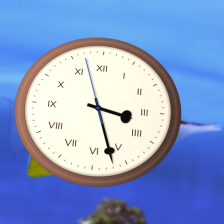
3h26m57s
